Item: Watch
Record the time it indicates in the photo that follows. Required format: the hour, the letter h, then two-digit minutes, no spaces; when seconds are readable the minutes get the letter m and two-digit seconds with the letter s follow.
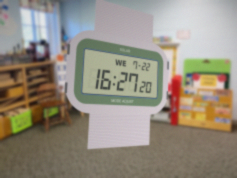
16h27m20s
